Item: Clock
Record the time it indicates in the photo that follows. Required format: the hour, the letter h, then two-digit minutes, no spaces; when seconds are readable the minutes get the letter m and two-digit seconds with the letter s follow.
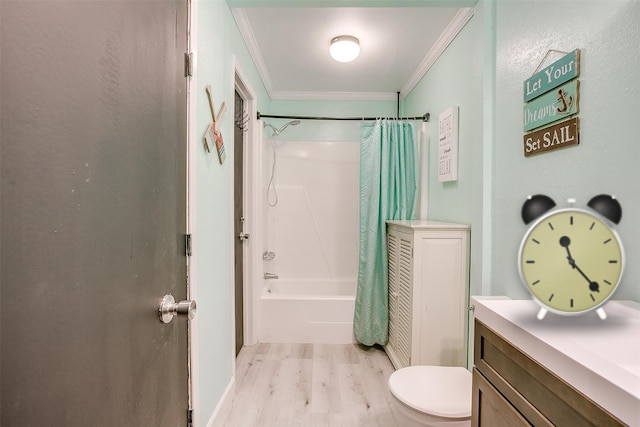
11h23
